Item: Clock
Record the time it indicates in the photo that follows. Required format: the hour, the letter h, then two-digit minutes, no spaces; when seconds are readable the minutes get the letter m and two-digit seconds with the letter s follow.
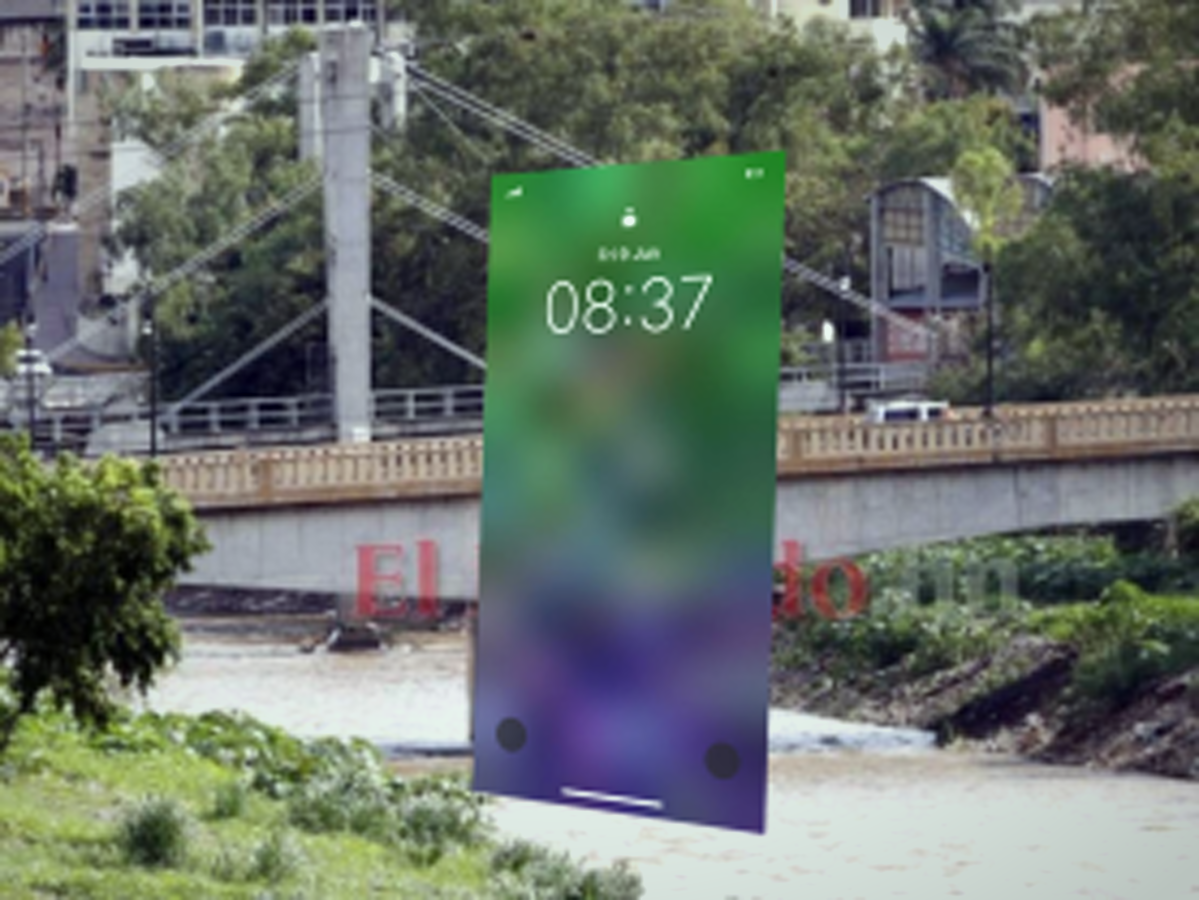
8h37
